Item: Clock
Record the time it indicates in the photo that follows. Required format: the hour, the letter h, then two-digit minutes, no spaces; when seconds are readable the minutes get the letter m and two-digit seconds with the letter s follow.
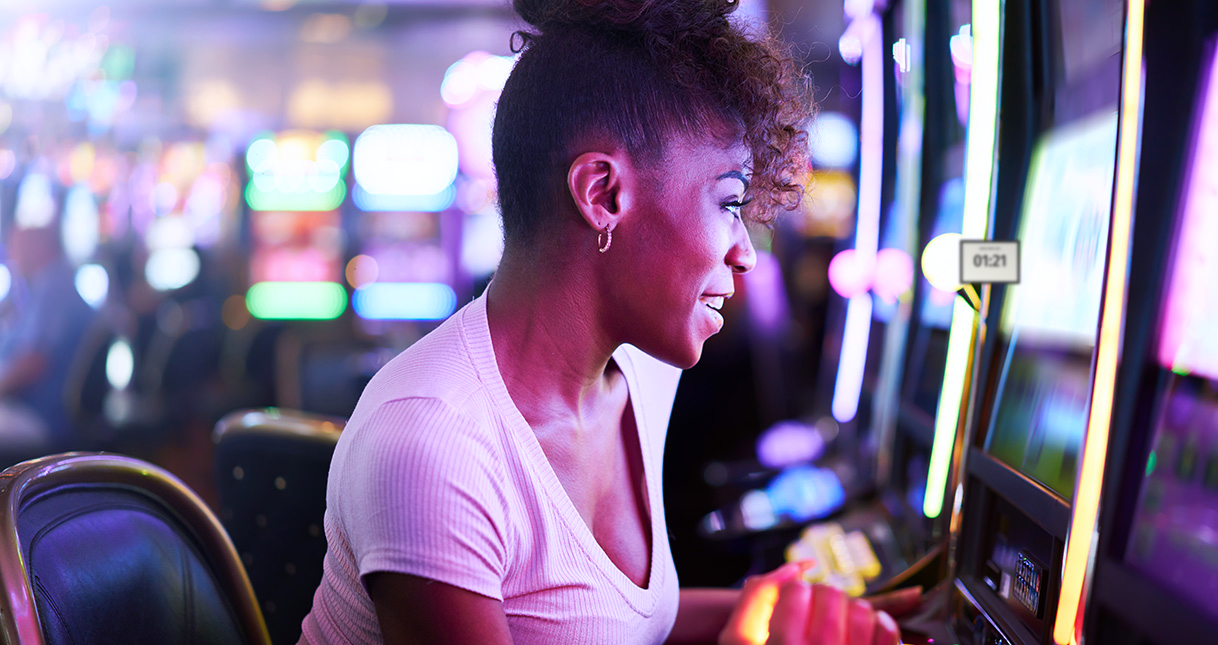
1h21
